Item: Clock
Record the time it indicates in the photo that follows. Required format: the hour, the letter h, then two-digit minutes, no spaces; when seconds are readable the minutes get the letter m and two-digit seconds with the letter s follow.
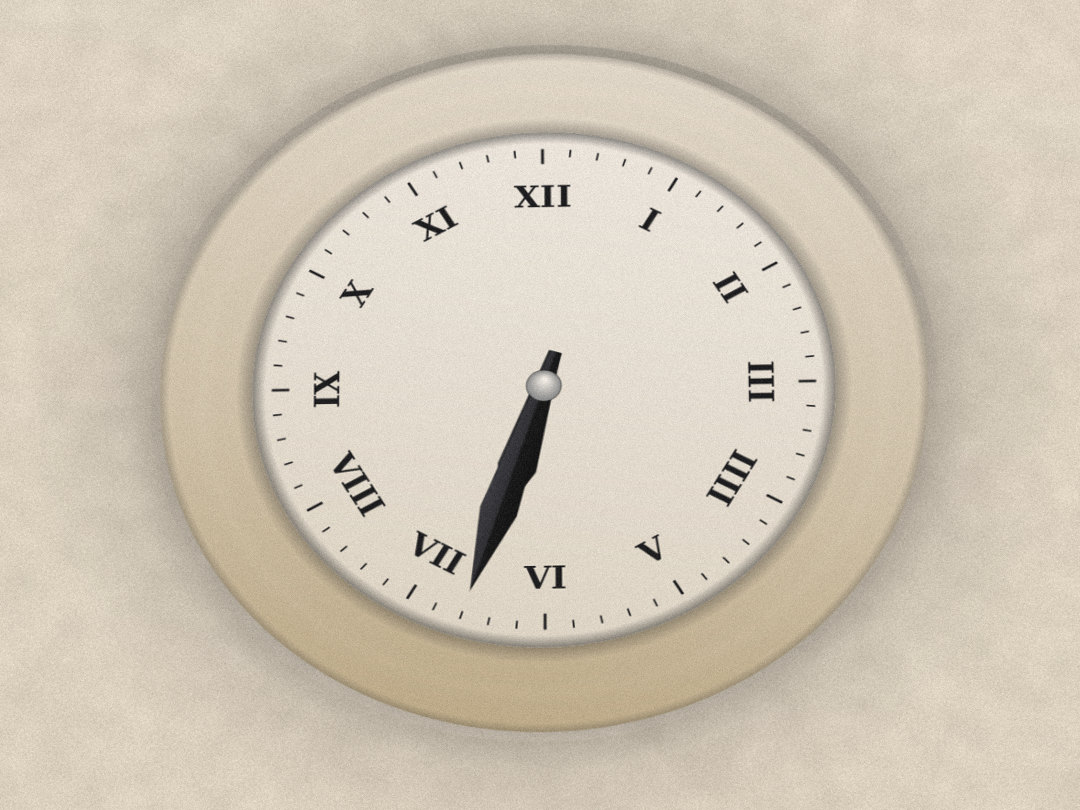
6h33
